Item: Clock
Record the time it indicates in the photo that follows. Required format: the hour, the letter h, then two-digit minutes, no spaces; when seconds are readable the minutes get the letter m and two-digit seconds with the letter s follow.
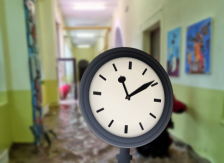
11h09
